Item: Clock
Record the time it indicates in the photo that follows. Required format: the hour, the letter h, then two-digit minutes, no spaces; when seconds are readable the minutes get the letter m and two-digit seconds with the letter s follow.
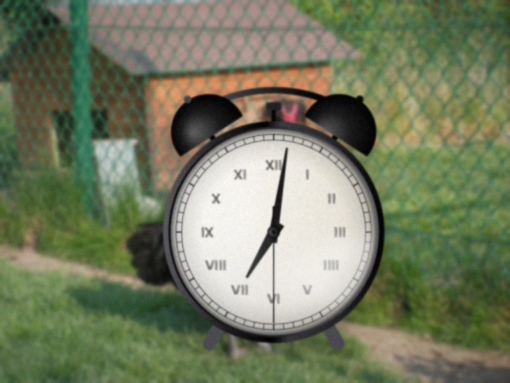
7h01m30s
